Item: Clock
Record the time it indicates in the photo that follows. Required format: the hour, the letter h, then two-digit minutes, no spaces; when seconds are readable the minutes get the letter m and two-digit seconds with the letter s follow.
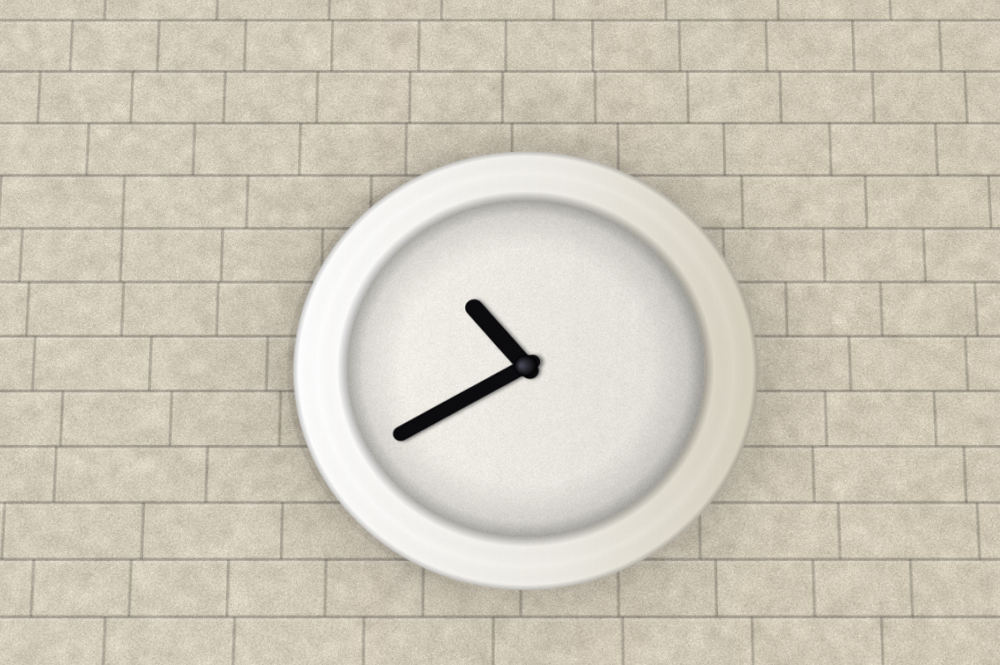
10h40
